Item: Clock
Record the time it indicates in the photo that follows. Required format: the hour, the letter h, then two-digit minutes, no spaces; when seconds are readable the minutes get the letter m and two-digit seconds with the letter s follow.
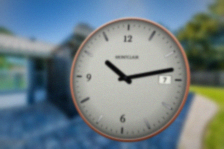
10h13
